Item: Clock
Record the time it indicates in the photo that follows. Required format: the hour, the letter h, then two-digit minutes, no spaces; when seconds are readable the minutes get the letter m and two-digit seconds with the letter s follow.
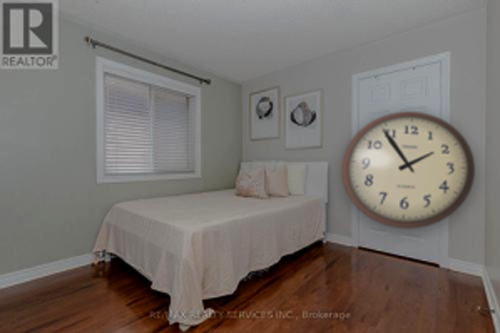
1h54
